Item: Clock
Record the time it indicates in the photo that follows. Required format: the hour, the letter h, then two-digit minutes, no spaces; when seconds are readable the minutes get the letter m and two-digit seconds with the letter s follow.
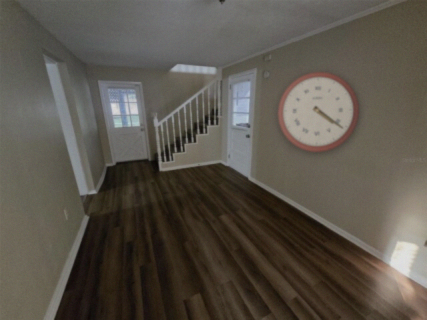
4h21
